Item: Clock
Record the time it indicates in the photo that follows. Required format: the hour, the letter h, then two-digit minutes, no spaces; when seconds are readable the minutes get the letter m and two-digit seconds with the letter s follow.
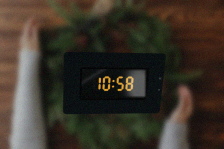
10h58
